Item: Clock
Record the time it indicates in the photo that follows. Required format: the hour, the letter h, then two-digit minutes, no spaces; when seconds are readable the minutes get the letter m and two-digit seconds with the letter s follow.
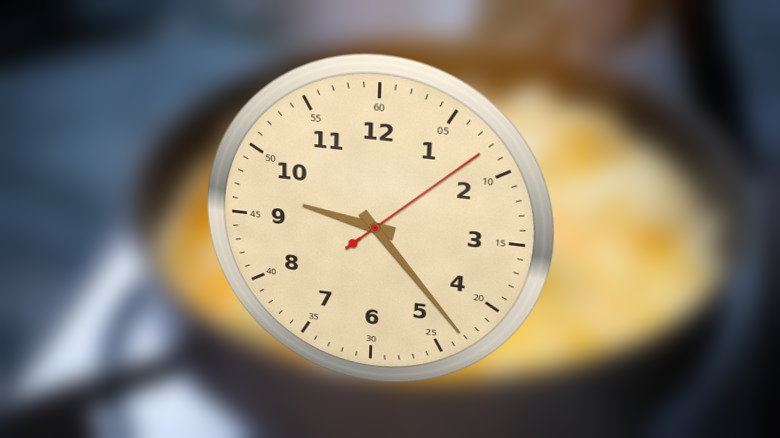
9h23m08s
